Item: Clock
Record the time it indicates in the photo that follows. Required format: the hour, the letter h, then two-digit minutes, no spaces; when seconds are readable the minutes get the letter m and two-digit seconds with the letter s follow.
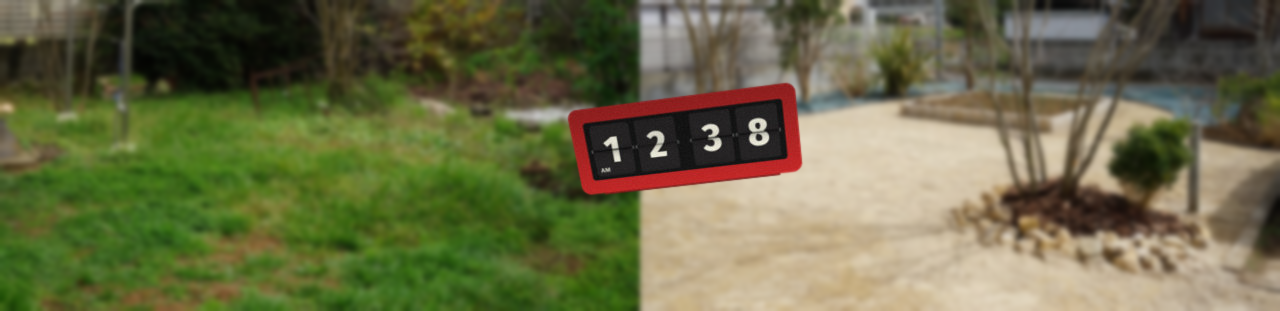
12h38
